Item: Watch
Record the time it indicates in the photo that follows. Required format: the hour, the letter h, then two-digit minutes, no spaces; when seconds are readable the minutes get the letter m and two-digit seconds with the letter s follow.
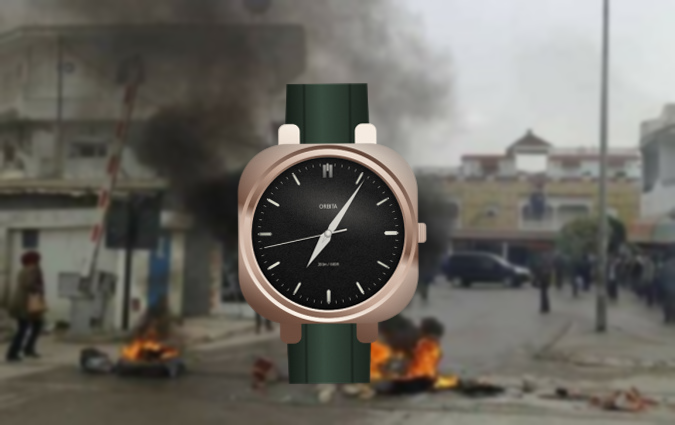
7h05m43s
